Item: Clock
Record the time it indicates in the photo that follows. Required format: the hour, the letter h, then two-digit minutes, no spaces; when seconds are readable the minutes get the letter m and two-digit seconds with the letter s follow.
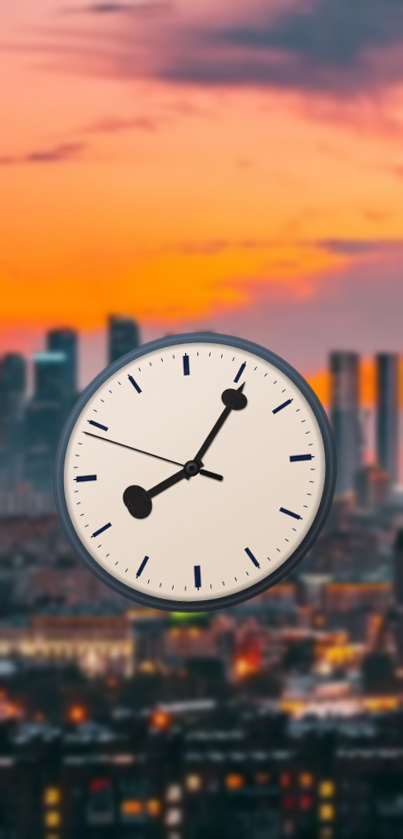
8h05m49s
